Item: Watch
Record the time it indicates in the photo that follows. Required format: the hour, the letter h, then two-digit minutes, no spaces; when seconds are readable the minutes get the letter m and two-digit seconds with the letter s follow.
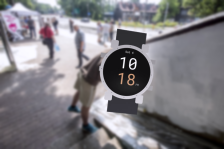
10h18
